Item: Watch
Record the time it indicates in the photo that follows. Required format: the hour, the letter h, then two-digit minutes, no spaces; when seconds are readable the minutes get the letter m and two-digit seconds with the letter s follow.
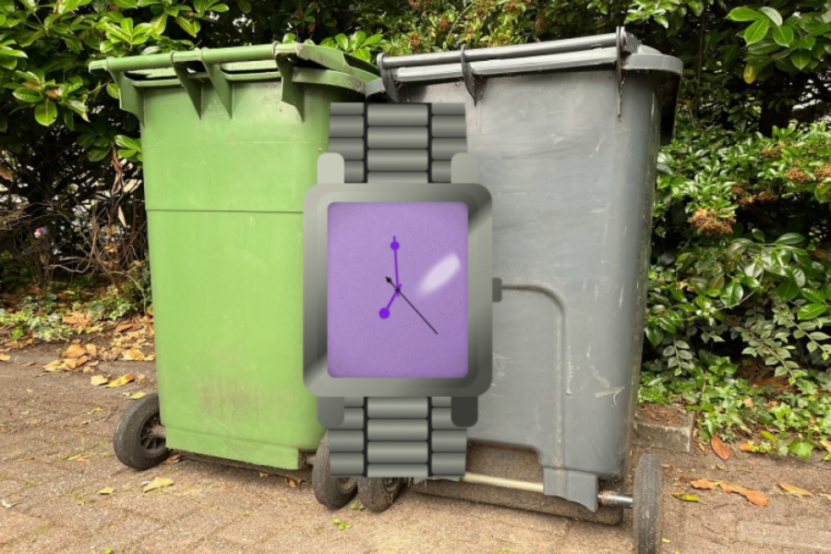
6h59m23s
